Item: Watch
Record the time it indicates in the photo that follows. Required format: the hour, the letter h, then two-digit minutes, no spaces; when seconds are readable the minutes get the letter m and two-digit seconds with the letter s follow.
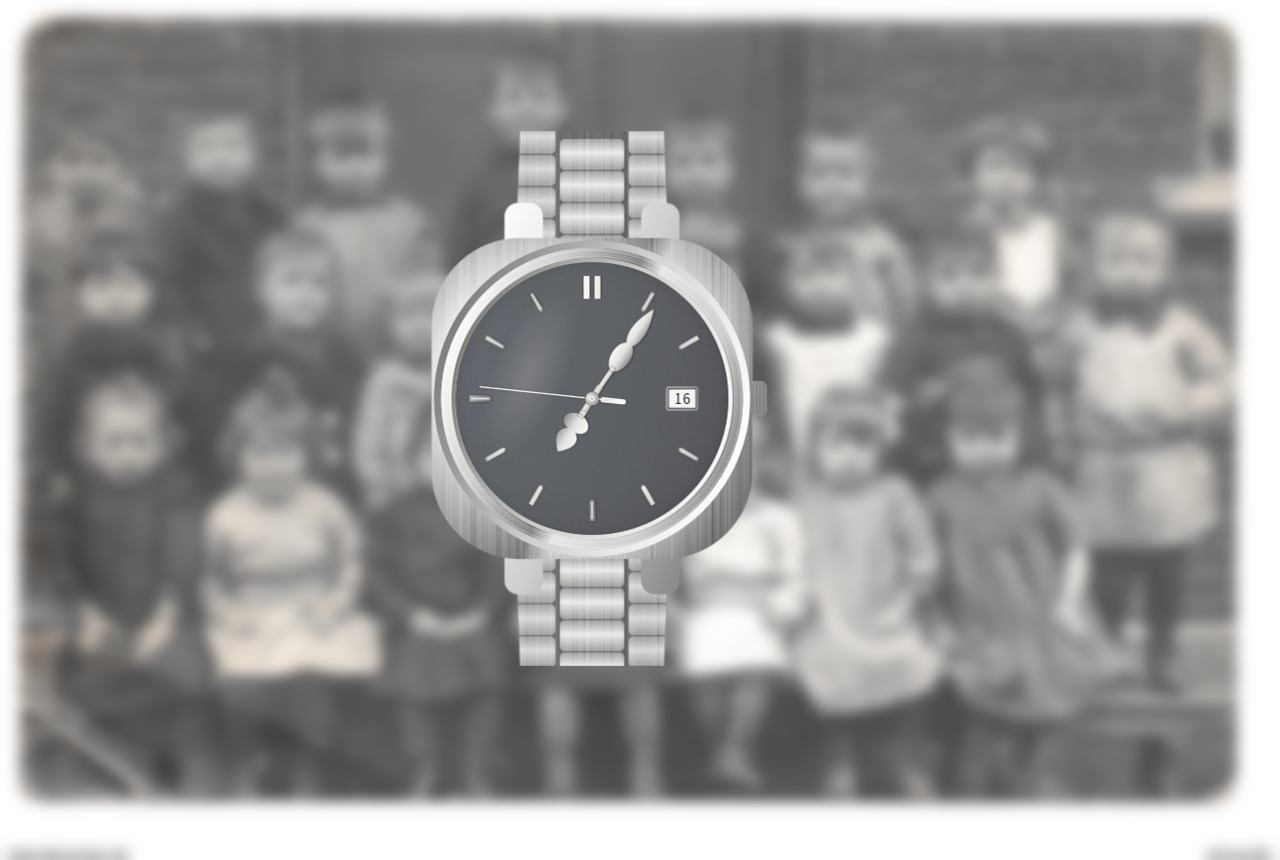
7h05m46s
